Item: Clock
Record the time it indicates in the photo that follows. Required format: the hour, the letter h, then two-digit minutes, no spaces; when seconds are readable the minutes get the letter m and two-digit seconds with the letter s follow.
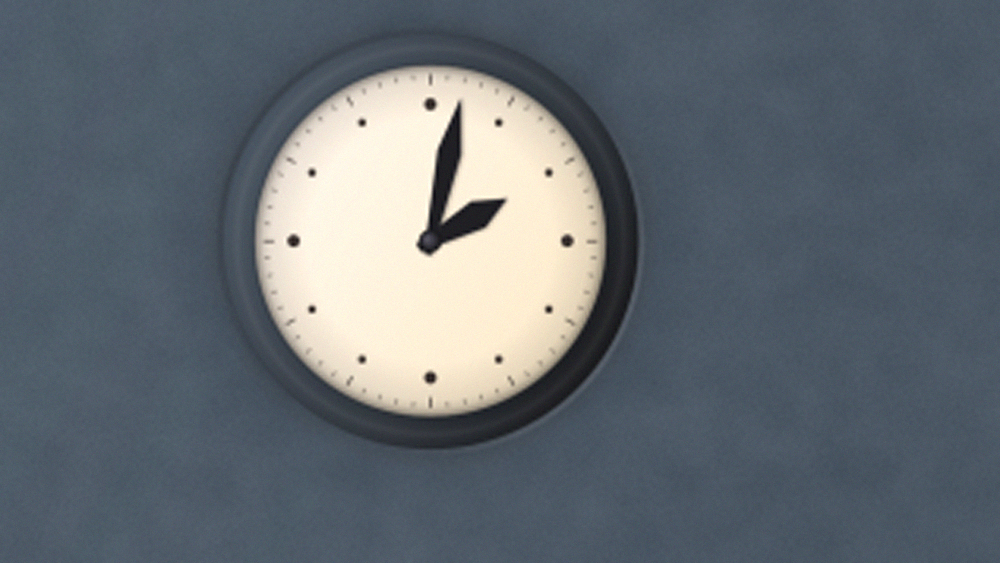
2h02
